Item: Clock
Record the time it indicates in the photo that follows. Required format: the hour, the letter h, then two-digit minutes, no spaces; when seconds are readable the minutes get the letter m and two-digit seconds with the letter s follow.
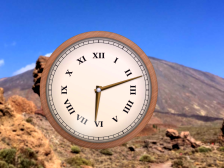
6h12
